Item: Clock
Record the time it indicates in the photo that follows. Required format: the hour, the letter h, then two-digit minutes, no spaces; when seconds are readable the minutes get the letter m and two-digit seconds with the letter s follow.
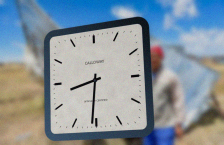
8h31
